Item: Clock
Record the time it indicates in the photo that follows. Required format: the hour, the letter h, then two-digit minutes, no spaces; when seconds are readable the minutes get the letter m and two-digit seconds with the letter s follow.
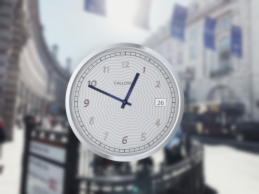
12h49
